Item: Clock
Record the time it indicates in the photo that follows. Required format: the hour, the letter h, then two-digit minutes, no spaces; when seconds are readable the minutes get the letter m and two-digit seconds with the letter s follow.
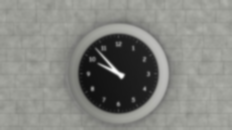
9h53
